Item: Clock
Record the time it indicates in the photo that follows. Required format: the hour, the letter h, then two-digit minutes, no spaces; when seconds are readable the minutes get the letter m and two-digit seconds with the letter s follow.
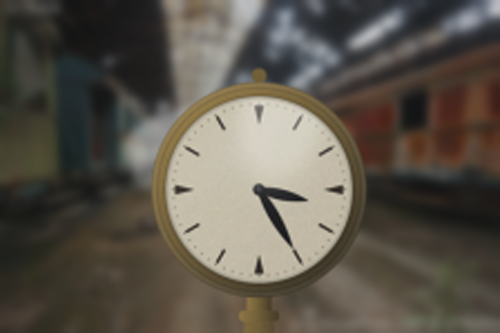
3h25
